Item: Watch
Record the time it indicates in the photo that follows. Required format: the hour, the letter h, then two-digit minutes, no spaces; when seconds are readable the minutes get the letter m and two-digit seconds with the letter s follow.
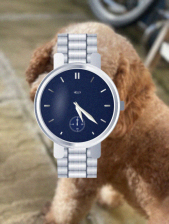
5h22
